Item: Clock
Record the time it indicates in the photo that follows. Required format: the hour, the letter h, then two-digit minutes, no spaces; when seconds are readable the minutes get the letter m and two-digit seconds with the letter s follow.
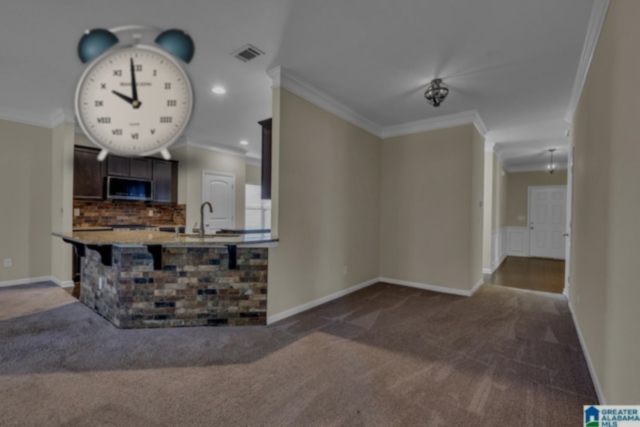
9h59
